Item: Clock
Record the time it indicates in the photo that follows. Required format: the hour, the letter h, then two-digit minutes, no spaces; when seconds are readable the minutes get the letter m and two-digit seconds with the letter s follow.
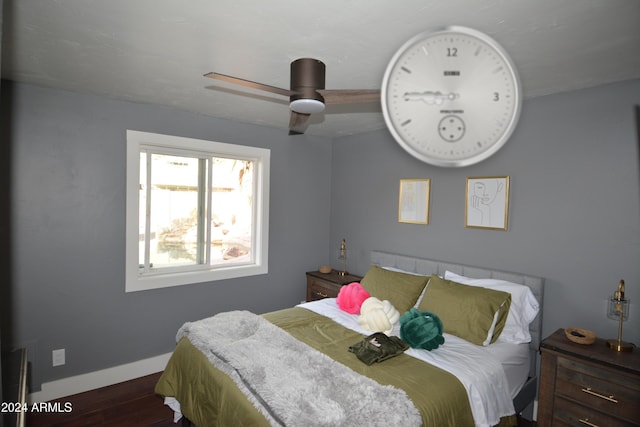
8h45
